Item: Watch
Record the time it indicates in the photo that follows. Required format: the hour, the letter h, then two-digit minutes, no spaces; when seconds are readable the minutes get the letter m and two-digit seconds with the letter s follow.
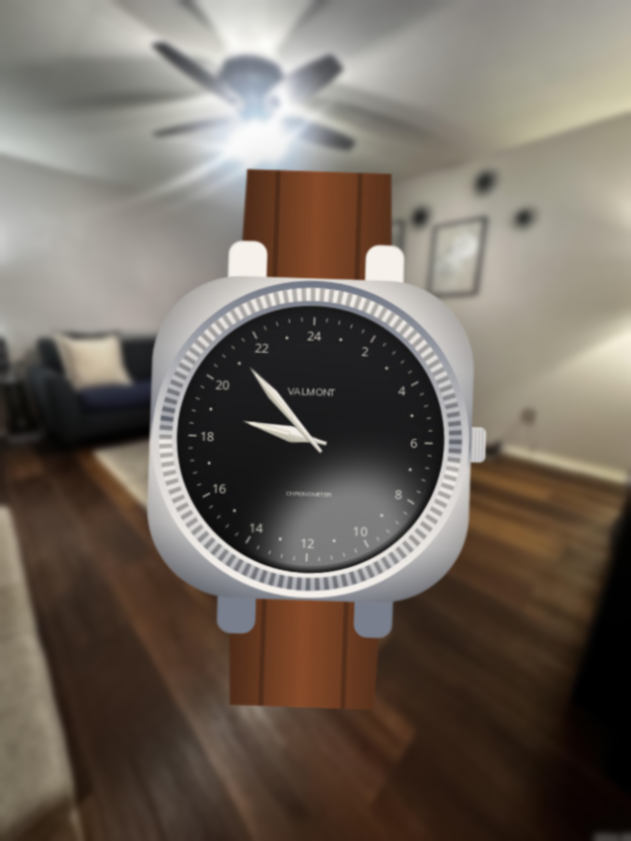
18h53
